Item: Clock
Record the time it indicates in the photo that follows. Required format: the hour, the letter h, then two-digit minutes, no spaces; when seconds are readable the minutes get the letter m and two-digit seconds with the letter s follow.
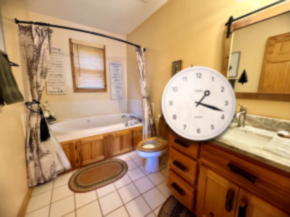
1h18
